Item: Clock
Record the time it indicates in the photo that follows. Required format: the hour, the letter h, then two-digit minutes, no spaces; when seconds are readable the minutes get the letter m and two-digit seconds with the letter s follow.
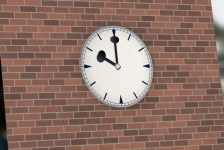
10h00
